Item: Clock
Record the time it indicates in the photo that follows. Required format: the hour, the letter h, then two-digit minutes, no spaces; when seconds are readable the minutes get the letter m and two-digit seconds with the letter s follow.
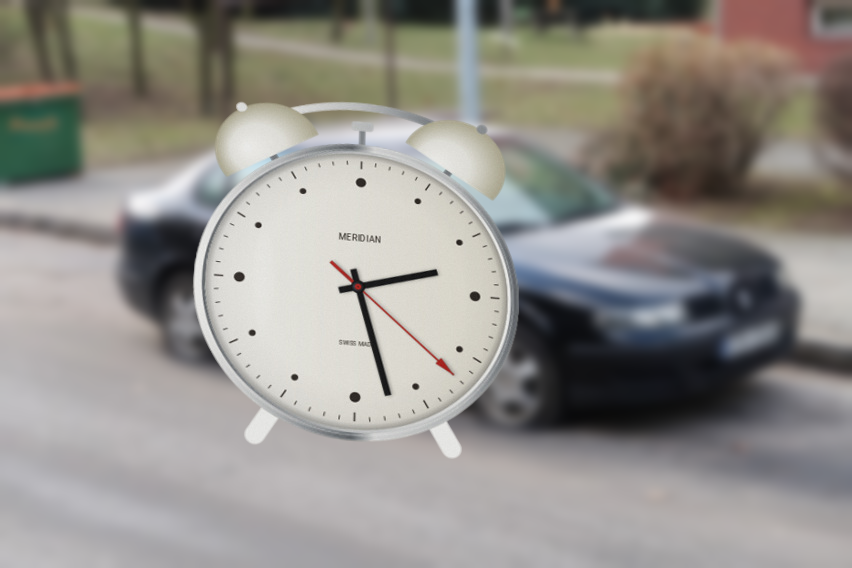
2h27m22s
